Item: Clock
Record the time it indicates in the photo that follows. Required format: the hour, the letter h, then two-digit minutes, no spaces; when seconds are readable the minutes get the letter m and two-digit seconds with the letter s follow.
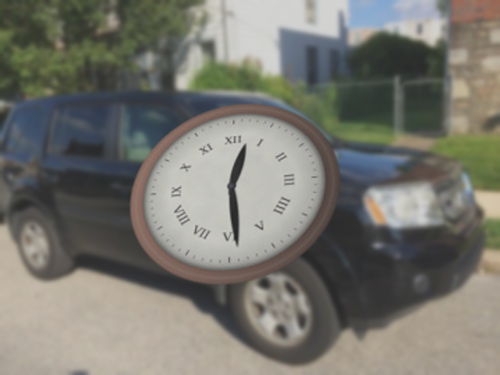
12h29
